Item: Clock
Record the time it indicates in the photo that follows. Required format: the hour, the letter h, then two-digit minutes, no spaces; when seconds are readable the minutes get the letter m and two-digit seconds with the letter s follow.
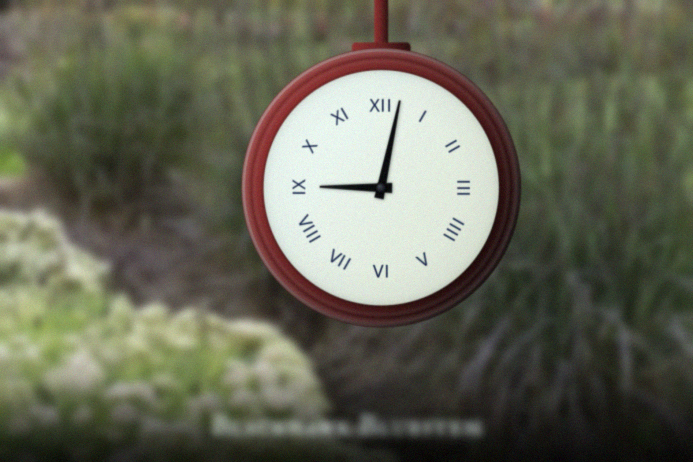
9h02
